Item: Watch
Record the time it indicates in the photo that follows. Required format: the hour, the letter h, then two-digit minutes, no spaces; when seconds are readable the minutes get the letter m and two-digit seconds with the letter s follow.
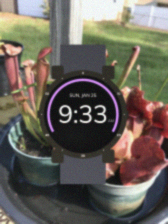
9h33
